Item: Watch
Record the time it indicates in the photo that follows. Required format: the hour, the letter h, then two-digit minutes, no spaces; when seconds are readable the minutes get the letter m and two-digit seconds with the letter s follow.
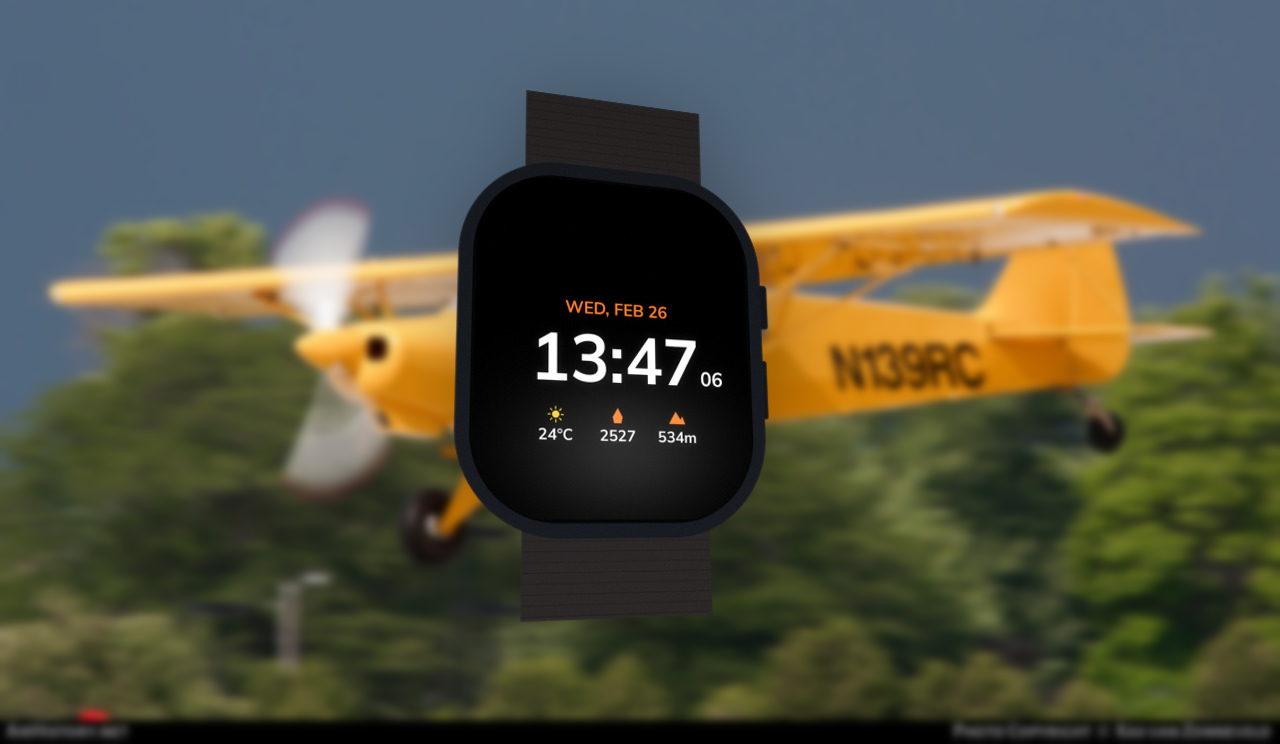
13h47m06s
